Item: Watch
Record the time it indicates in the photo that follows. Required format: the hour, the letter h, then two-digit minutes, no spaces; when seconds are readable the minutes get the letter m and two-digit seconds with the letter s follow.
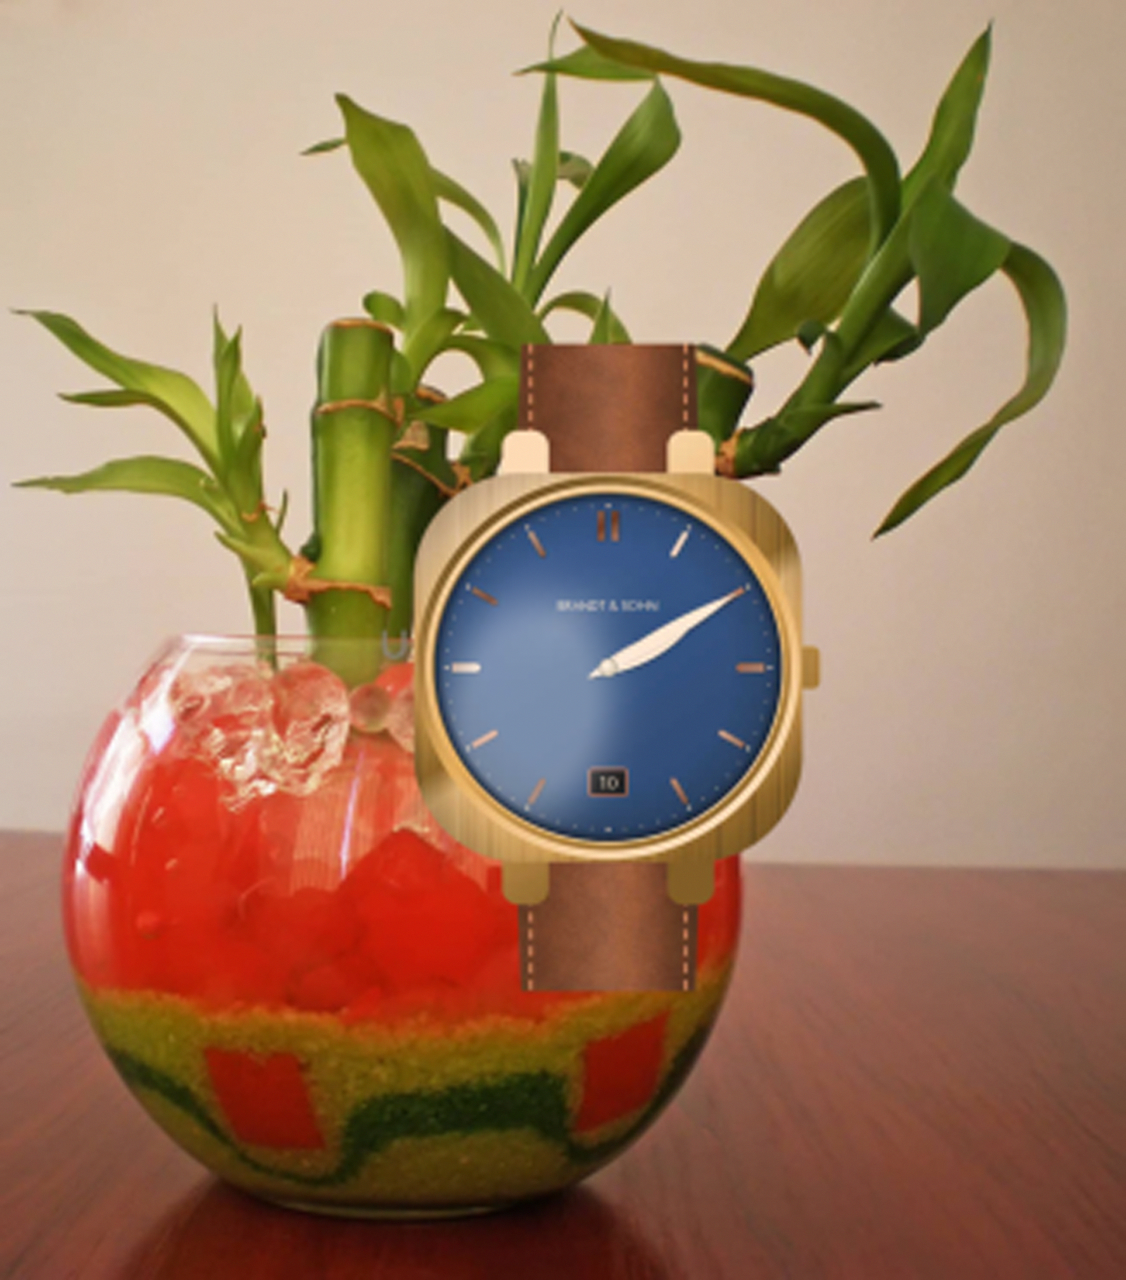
2h10
